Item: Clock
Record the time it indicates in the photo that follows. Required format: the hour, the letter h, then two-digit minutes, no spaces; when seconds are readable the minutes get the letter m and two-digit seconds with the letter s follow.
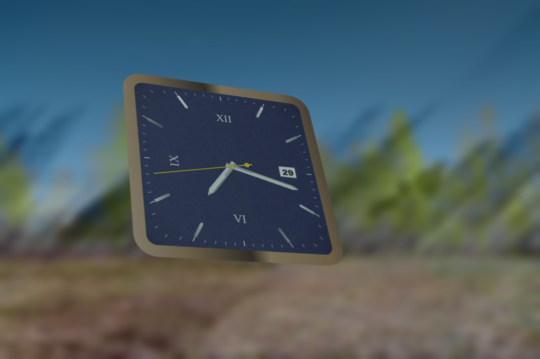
7h17m43s
